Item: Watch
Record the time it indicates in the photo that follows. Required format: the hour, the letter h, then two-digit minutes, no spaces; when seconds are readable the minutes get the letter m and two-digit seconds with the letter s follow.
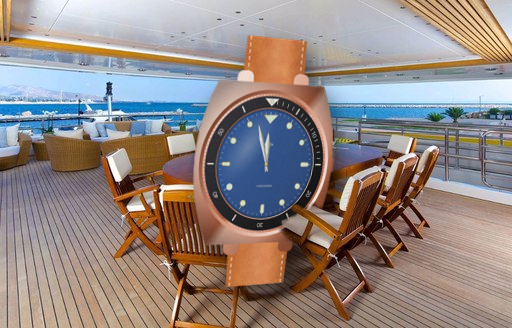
11h57
